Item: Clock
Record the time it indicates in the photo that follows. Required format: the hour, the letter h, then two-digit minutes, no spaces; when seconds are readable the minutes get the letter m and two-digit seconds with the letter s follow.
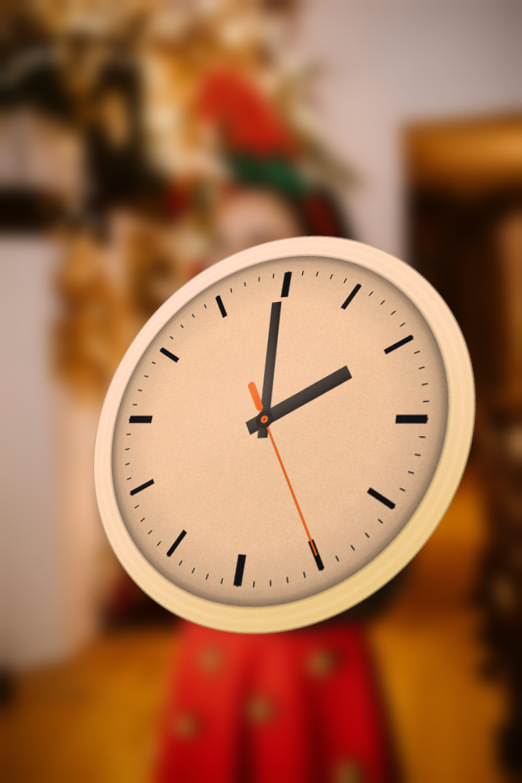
1h59m25s
